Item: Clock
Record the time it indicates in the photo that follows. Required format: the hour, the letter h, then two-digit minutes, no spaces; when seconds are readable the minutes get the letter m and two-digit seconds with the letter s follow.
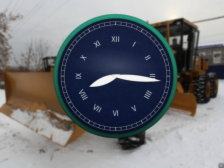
8h16
